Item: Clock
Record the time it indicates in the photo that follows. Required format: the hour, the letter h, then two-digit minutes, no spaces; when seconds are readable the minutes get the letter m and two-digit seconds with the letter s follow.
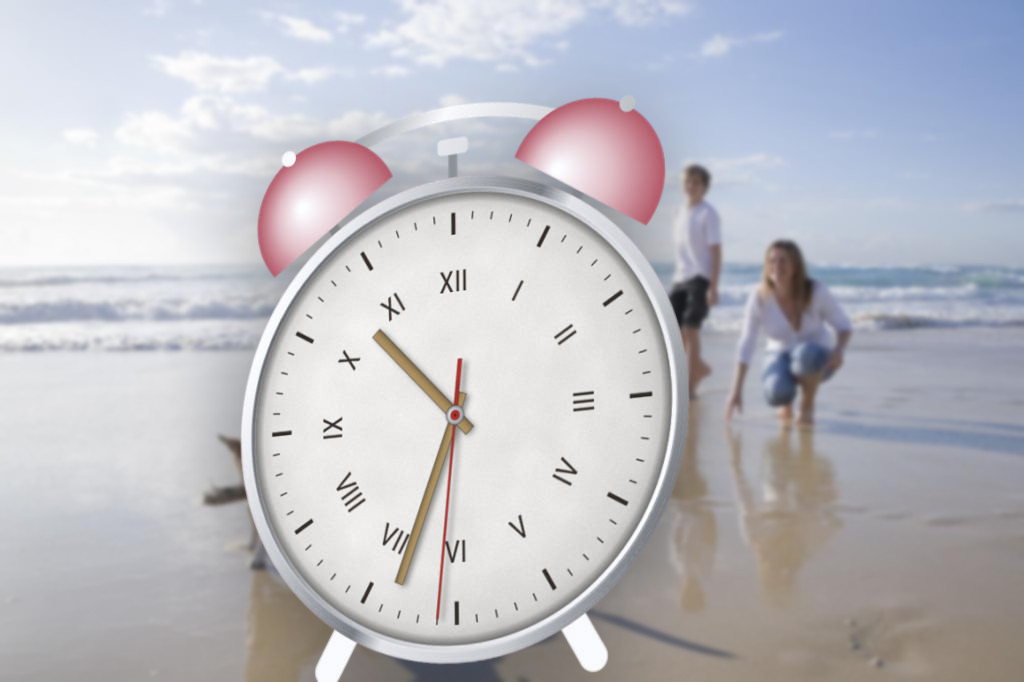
10h33m31s
